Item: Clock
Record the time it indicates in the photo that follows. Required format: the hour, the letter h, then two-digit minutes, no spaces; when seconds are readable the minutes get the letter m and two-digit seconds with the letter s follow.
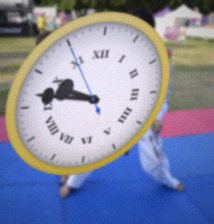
9h46m55s
